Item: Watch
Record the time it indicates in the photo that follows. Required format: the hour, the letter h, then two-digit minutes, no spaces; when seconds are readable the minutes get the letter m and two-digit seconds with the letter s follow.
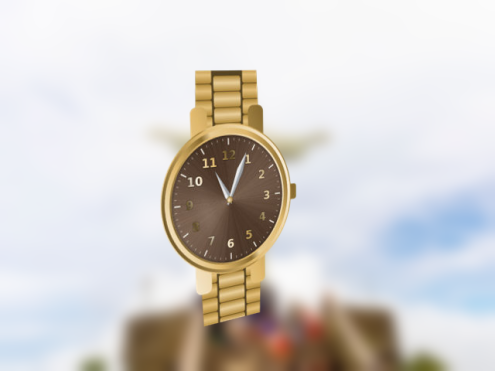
11h04
